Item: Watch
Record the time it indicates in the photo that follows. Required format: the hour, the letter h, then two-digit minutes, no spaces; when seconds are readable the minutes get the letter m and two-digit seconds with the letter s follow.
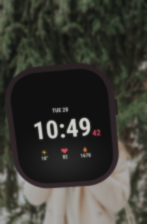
10h49
